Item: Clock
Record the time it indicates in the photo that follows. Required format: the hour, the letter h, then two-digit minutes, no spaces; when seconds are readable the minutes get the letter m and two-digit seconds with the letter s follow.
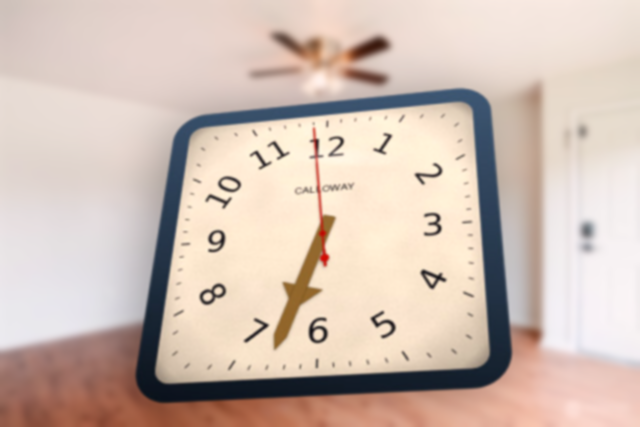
6h32m59s
